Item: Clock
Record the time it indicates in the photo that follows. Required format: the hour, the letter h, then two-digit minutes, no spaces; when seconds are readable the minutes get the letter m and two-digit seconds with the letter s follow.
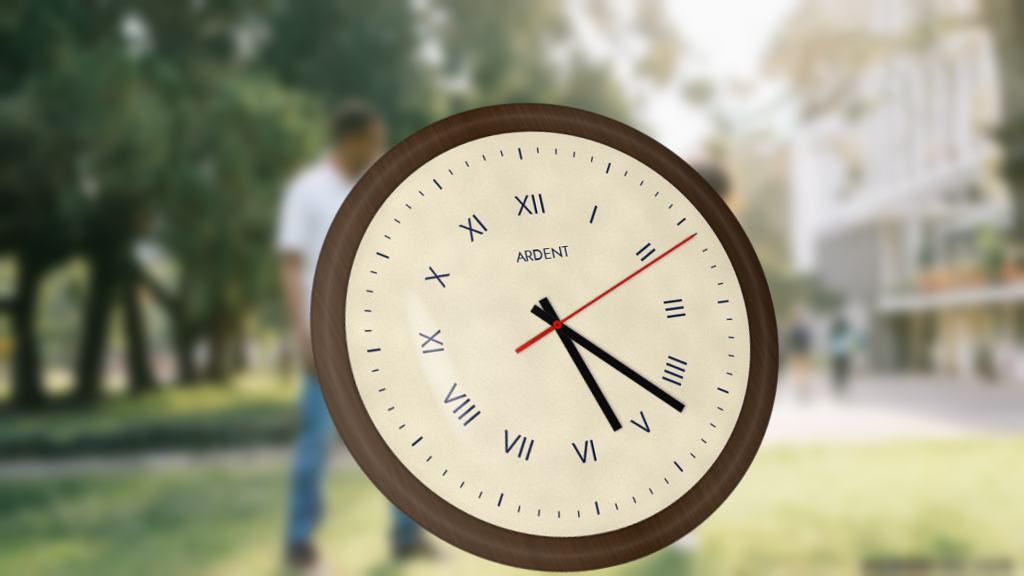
5h22m11s
